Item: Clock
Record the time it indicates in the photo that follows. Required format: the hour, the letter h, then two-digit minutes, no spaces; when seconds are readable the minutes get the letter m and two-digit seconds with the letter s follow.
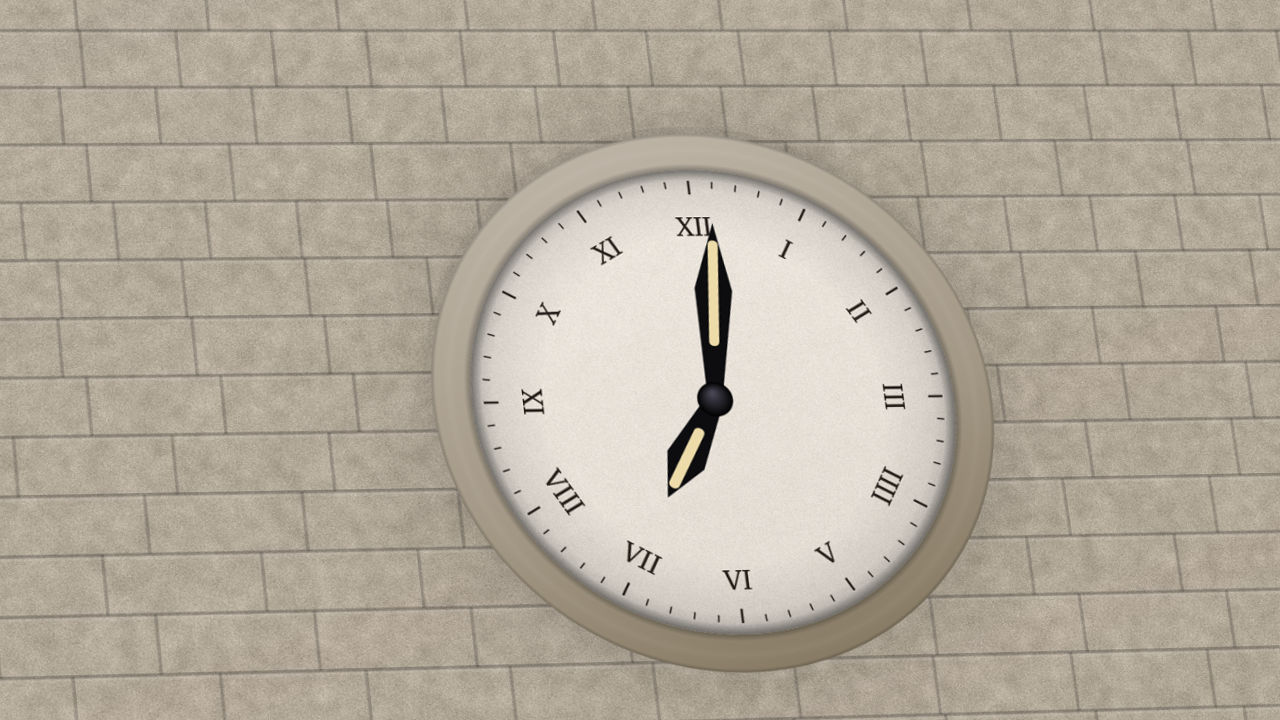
7h01
